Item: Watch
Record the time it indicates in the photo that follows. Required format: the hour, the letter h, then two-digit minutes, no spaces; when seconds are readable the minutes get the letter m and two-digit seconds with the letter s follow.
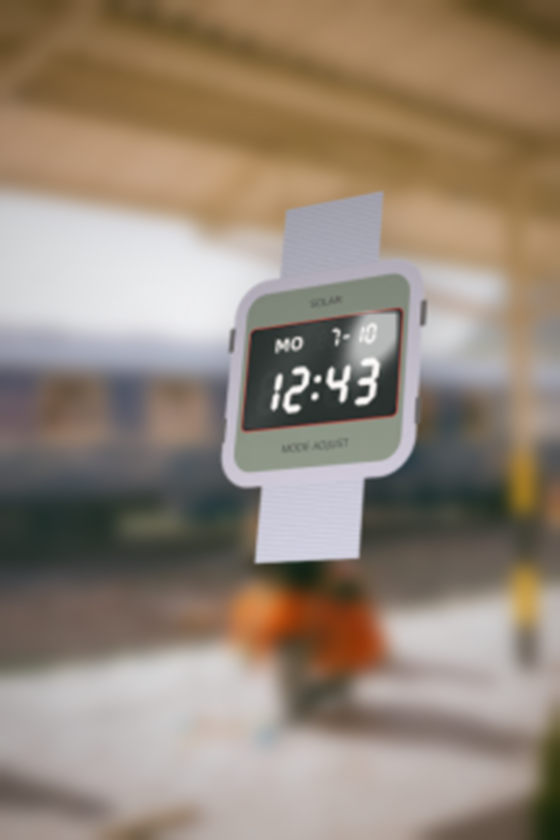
12h43
